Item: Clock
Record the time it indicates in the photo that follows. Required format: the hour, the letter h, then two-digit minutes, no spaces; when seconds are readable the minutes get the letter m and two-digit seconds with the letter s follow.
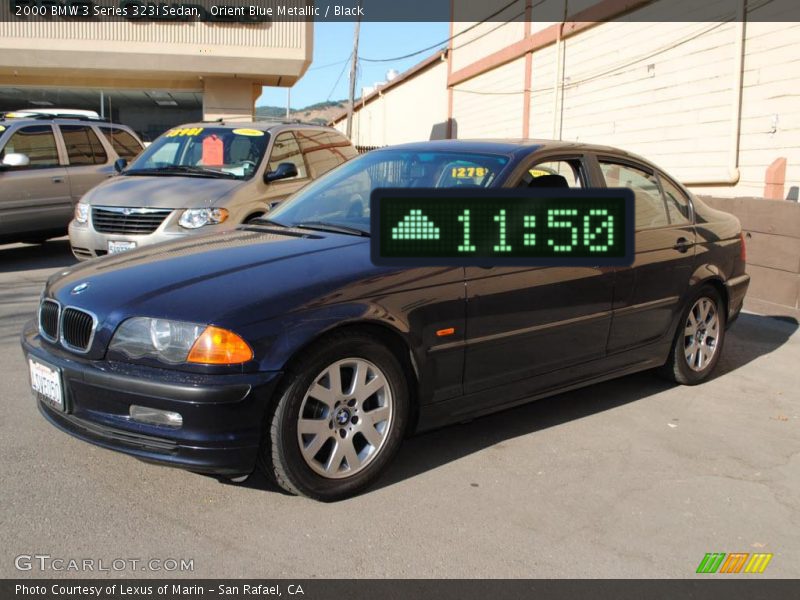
11h50
